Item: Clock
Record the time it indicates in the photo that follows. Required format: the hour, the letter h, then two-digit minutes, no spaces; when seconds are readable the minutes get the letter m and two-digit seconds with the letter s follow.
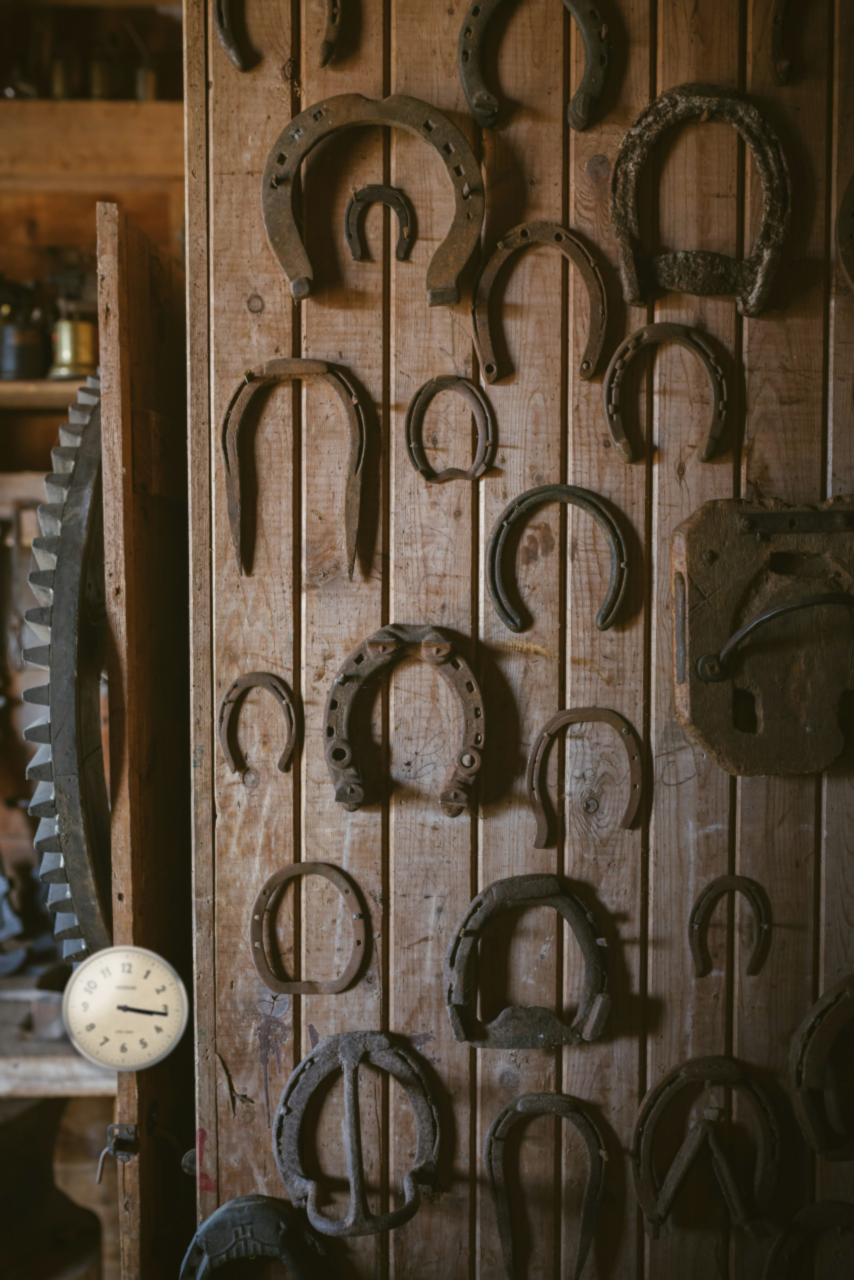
3h16
